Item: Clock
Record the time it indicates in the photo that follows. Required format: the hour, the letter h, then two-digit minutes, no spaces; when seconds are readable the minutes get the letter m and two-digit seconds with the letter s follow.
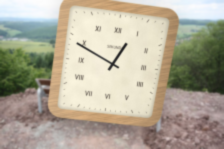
12h49
